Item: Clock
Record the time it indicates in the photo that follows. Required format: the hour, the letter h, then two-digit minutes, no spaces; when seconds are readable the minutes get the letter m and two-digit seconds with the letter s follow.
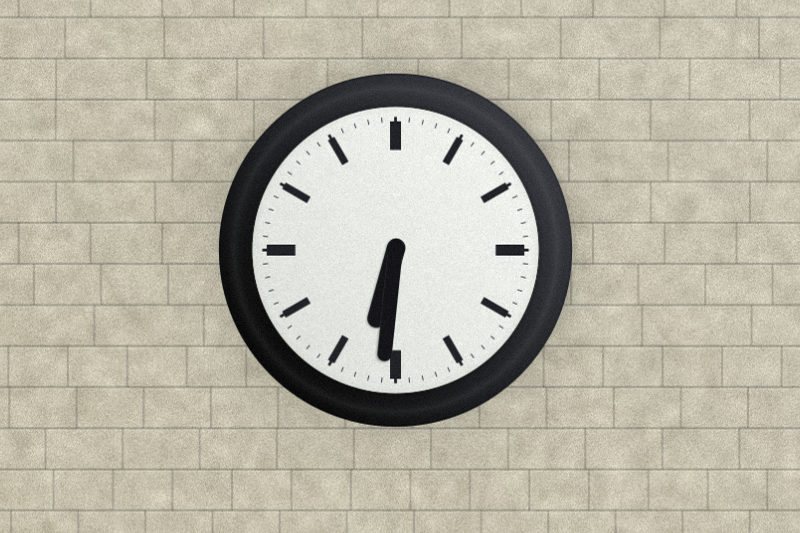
6h31
